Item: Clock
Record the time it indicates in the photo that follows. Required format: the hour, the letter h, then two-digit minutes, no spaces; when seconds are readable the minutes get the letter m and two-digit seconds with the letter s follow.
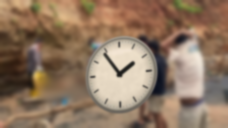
1h54
